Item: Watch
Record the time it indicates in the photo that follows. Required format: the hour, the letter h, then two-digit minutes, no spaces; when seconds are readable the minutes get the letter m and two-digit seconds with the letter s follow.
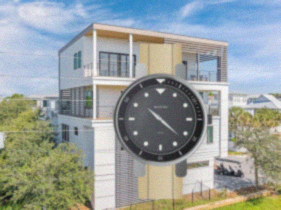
10h22
